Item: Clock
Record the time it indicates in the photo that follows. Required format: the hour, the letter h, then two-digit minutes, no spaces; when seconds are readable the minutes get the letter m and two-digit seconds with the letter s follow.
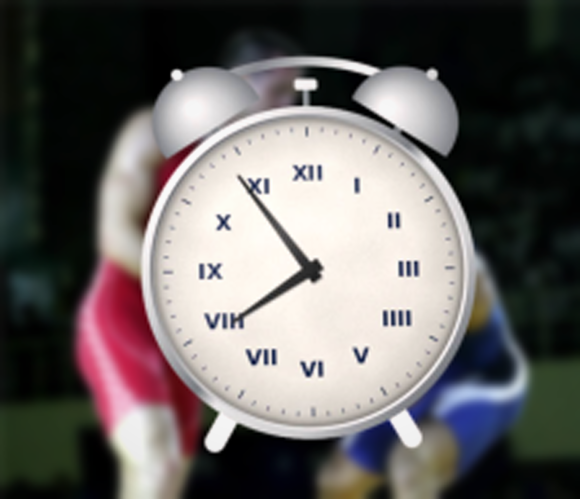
7h54
